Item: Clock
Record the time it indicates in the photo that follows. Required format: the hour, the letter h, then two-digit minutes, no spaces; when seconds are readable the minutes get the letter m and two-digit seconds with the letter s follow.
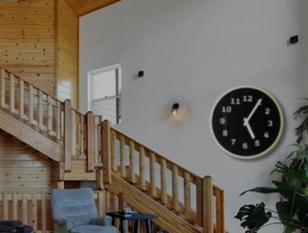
5h05
